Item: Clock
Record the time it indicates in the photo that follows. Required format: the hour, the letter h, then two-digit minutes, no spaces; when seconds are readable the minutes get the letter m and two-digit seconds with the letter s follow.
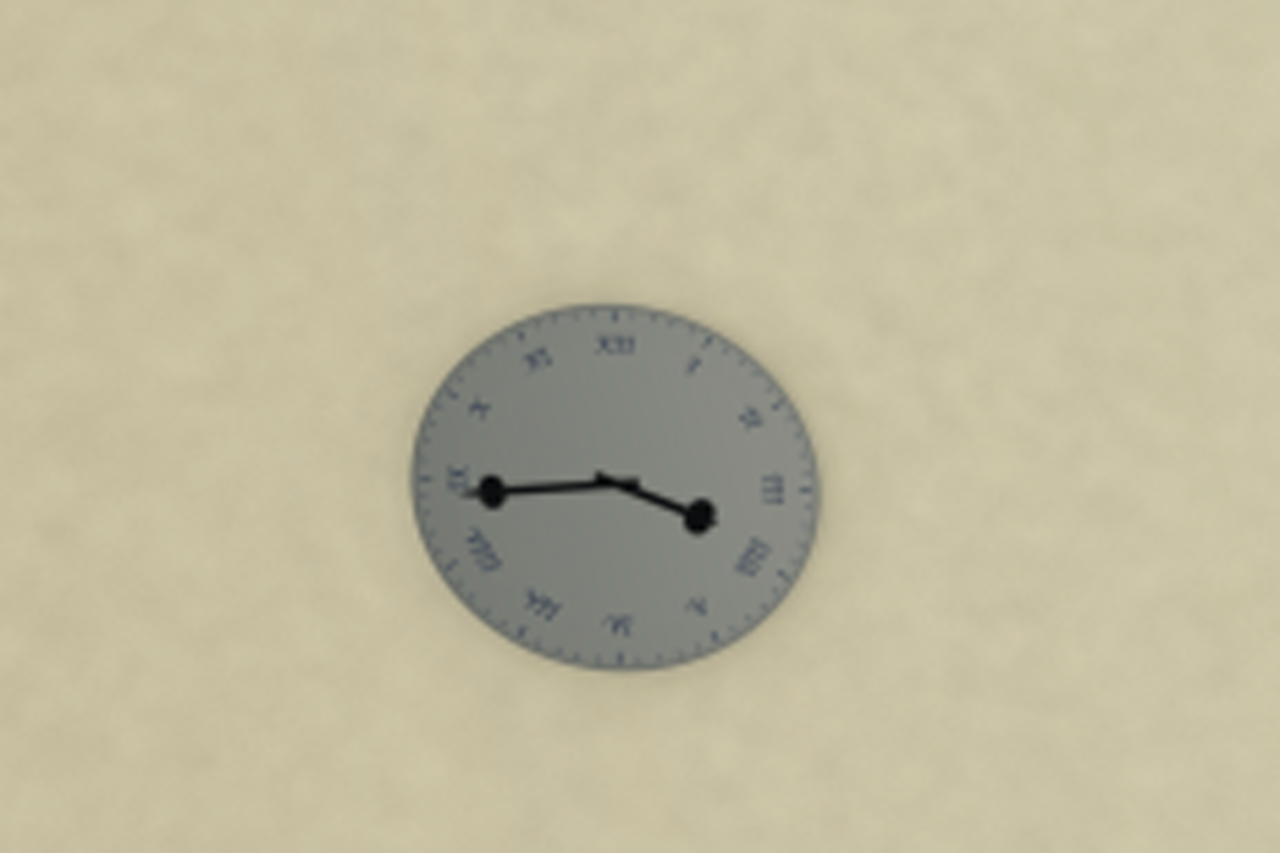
3h44
